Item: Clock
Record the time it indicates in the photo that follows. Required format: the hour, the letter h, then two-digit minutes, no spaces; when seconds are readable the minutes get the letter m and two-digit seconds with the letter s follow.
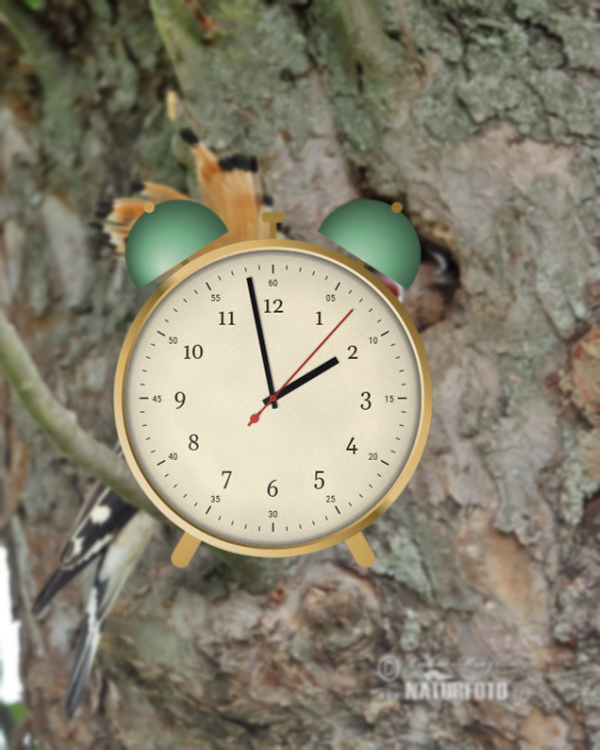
1h58m07s
